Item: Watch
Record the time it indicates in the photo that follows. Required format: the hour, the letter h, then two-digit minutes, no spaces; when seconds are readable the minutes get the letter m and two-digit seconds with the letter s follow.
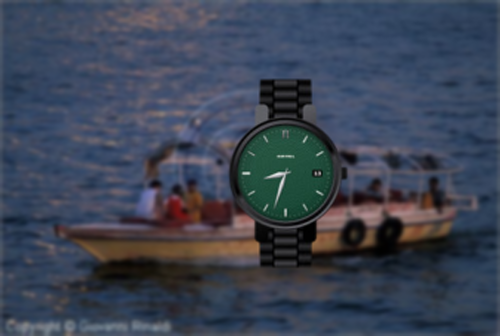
8h33
